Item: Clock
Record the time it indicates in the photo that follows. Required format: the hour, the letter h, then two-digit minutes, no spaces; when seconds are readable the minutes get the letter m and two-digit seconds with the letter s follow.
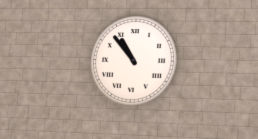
10h53
